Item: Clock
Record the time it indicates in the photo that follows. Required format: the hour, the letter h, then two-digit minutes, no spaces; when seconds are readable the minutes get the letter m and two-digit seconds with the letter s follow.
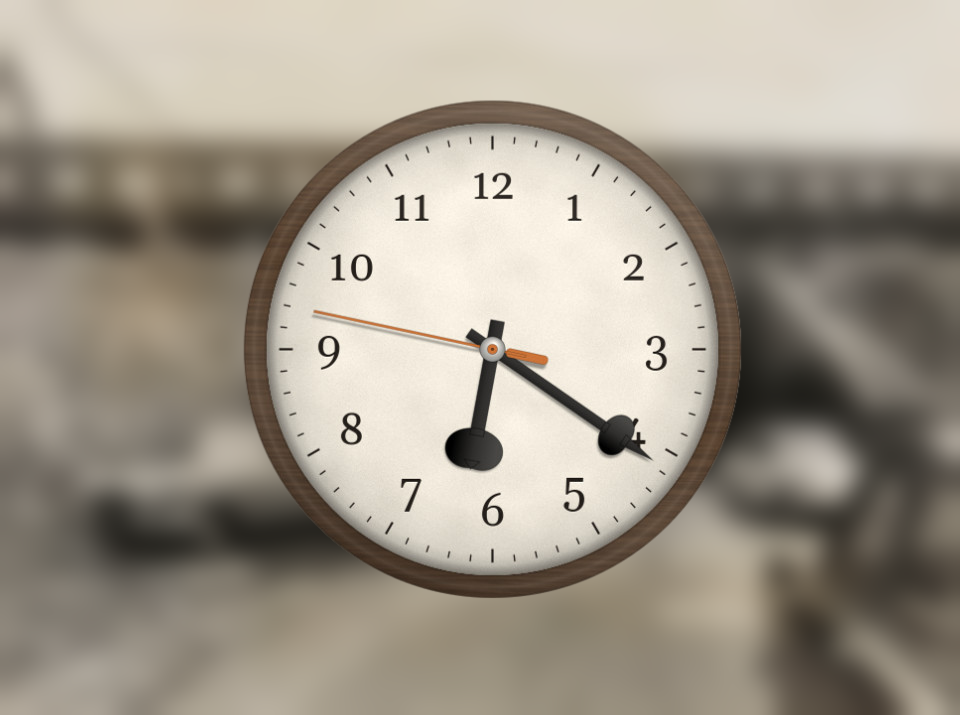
6h20m47s
